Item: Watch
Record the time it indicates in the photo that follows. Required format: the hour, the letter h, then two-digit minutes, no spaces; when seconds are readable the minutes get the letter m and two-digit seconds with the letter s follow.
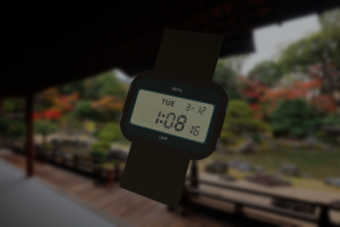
1h08m16s
